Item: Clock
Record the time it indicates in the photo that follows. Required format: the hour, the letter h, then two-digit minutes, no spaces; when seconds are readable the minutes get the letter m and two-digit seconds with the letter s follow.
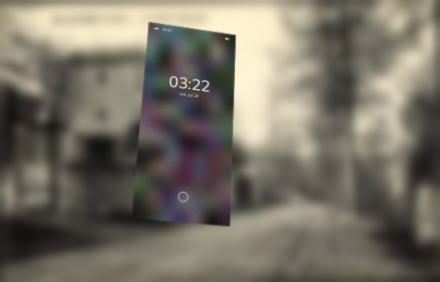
3h22
